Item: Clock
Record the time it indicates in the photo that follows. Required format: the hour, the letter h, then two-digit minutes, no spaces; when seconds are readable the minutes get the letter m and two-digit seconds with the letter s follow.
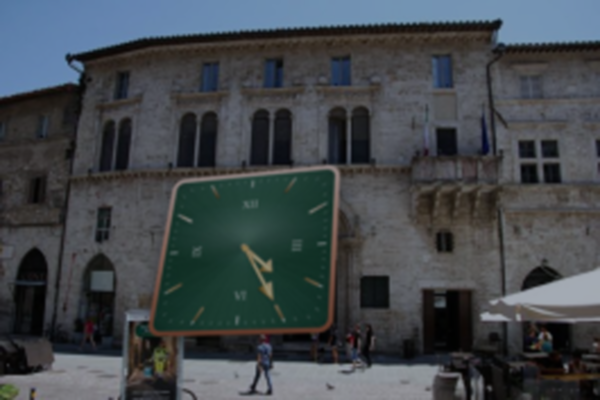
4h25
